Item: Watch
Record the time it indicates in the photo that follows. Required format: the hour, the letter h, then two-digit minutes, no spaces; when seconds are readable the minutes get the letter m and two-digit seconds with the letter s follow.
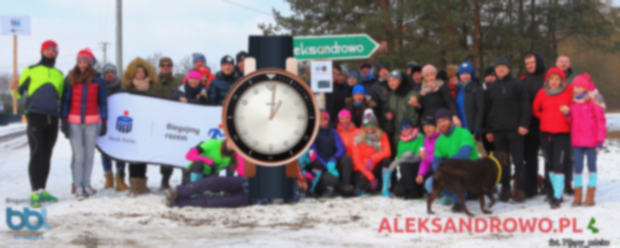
1h01
